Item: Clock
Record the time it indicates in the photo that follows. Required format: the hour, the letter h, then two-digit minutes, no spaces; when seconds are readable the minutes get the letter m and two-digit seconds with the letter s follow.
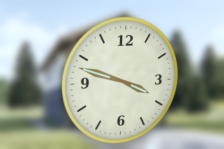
3h48
